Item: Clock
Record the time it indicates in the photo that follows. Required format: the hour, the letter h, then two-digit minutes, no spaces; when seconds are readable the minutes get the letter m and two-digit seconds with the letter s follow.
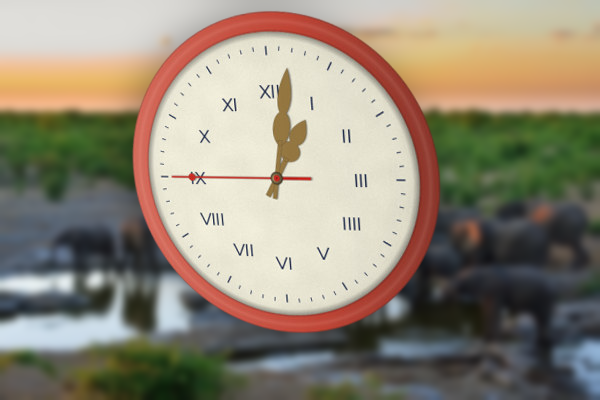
1h01m45s
